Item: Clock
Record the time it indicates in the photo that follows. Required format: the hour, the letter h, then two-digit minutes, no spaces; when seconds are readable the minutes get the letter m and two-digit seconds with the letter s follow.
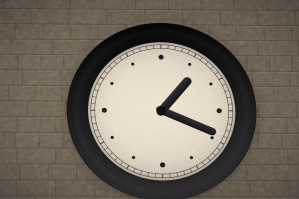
1h19
